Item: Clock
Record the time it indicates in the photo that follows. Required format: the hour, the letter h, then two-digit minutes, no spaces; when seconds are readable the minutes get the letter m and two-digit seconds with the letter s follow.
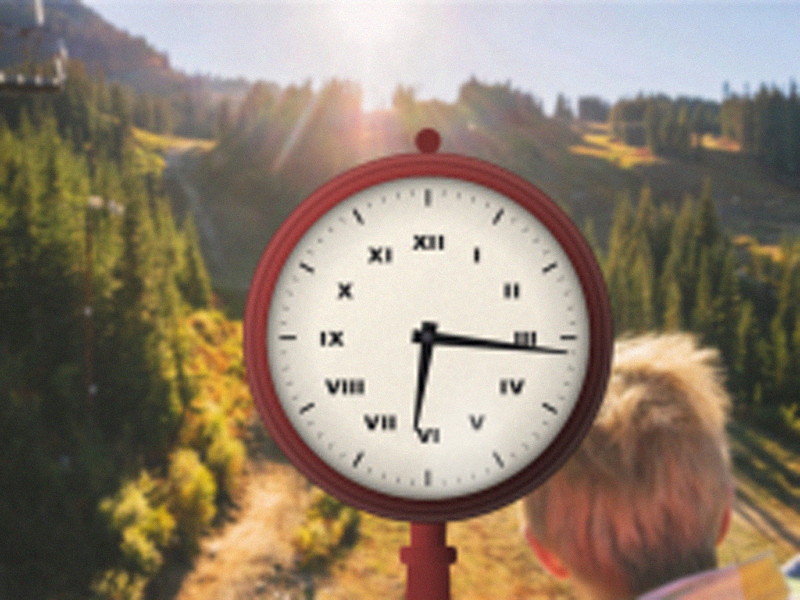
6h16
